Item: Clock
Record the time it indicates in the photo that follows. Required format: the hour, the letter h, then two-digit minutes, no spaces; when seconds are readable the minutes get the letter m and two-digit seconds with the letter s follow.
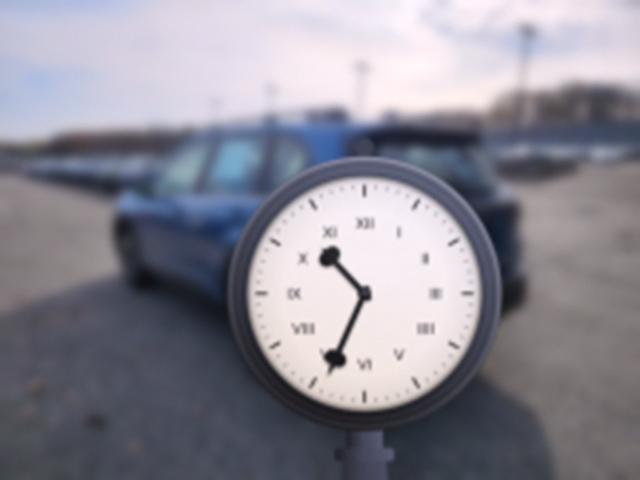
10h34
